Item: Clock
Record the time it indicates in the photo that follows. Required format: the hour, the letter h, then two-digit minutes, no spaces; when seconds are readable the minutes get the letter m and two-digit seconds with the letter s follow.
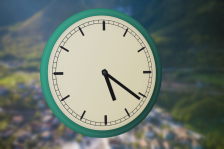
5h21
